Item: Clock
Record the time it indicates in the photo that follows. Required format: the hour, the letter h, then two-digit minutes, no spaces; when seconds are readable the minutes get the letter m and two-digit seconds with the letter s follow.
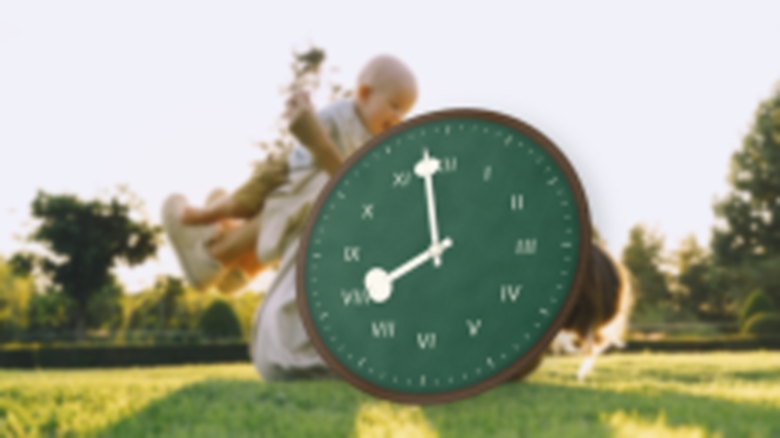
7h58
